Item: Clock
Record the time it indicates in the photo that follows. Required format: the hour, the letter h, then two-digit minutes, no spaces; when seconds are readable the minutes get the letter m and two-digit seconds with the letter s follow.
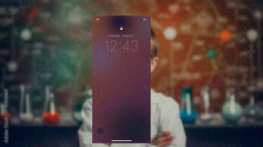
12h43
